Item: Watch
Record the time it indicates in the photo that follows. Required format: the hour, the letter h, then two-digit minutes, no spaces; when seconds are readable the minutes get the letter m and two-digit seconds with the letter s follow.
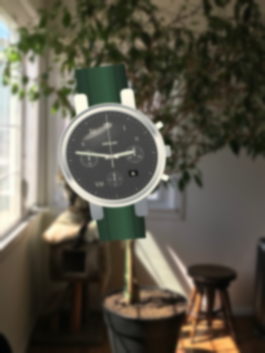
2h47
